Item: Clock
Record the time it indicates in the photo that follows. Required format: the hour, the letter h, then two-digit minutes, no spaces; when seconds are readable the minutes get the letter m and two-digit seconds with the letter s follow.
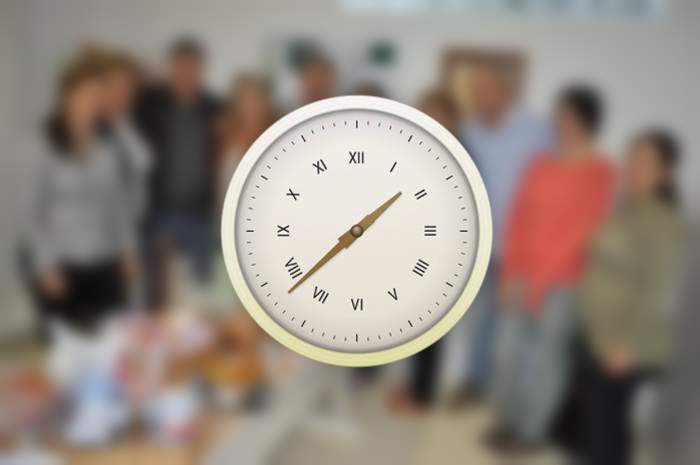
1h38
